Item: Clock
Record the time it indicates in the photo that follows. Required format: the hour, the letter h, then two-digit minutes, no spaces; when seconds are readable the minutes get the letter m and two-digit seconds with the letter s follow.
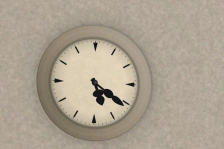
5h21
